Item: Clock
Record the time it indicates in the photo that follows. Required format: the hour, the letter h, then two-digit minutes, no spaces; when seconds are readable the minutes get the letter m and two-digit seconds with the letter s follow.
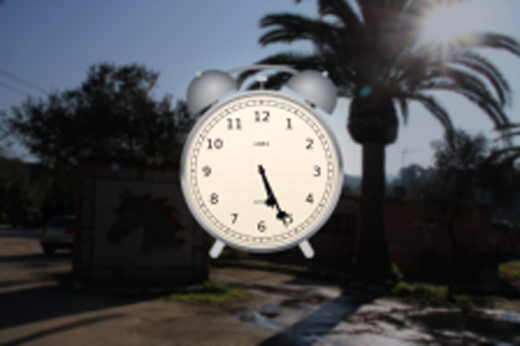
5h26
